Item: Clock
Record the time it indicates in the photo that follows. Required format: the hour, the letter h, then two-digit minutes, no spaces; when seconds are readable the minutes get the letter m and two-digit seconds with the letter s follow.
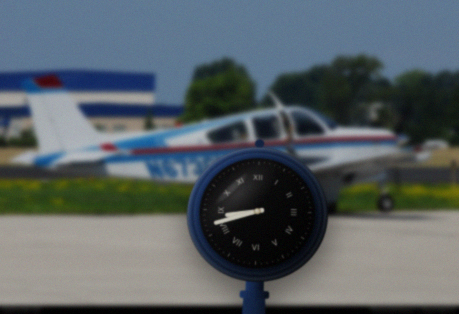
8h42
